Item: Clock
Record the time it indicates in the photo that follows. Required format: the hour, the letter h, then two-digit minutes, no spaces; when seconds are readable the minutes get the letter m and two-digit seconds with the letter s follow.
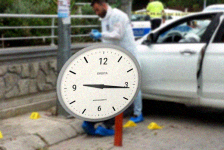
9h16
